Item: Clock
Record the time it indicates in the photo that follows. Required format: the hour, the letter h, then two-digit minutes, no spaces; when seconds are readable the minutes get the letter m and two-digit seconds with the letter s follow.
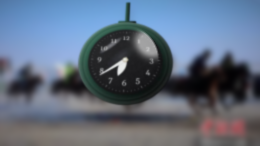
6h39
